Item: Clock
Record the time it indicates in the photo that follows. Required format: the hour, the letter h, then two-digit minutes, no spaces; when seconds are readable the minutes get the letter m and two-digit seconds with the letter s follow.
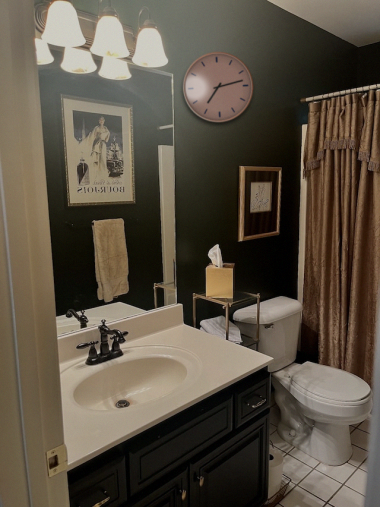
7h13
